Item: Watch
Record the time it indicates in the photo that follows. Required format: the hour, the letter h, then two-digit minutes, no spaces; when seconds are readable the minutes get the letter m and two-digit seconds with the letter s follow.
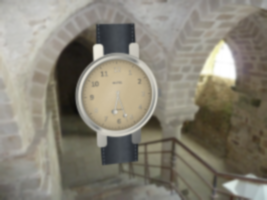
6h27
